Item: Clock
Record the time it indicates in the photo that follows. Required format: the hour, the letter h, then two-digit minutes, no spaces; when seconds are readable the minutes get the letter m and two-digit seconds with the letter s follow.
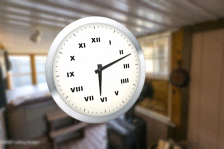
6h12
